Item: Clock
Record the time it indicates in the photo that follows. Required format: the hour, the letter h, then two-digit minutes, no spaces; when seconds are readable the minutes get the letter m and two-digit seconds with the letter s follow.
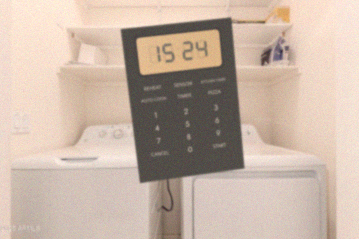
15h24
